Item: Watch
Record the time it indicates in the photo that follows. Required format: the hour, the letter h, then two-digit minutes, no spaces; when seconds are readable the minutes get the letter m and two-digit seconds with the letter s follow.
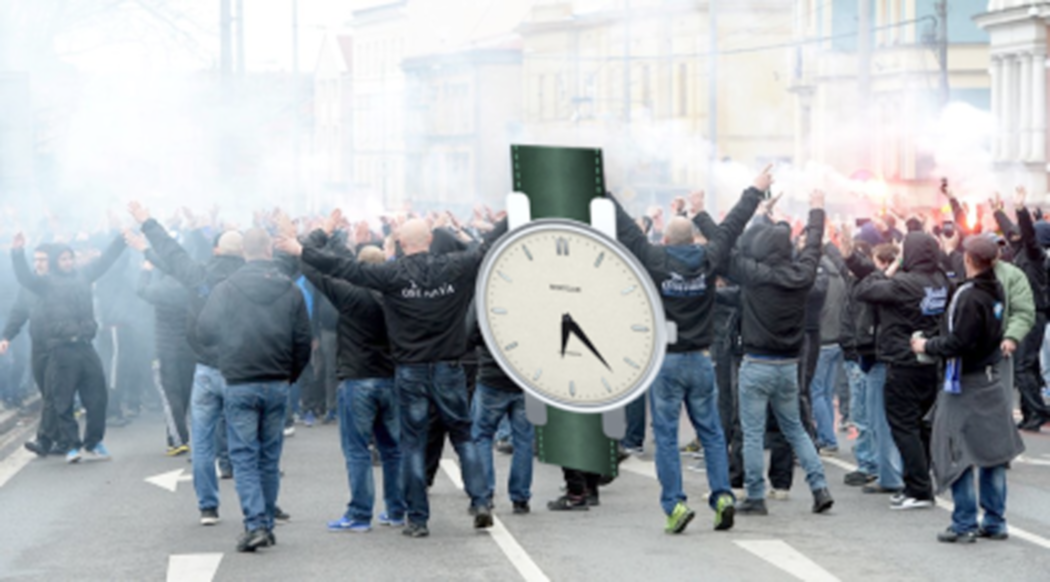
6h23
